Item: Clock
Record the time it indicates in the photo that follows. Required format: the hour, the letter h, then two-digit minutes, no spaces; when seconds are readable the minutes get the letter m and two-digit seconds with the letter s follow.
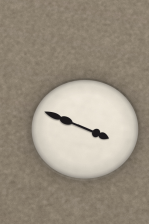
3h49
